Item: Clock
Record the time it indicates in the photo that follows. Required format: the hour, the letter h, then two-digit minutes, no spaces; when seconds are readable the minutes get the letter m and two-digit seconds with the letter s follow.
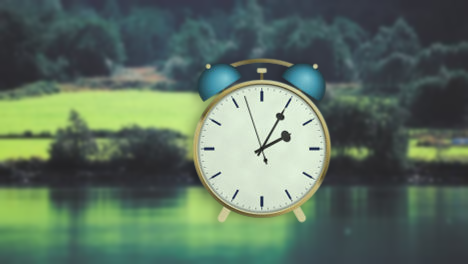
2h04m57s
